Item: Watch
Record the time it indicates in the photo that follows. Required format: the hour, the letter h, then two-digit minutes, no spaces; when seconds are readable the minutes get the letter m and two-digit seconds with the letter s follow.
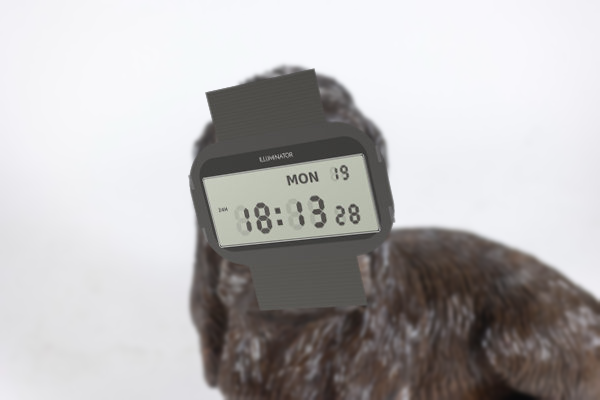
18h13m28s
